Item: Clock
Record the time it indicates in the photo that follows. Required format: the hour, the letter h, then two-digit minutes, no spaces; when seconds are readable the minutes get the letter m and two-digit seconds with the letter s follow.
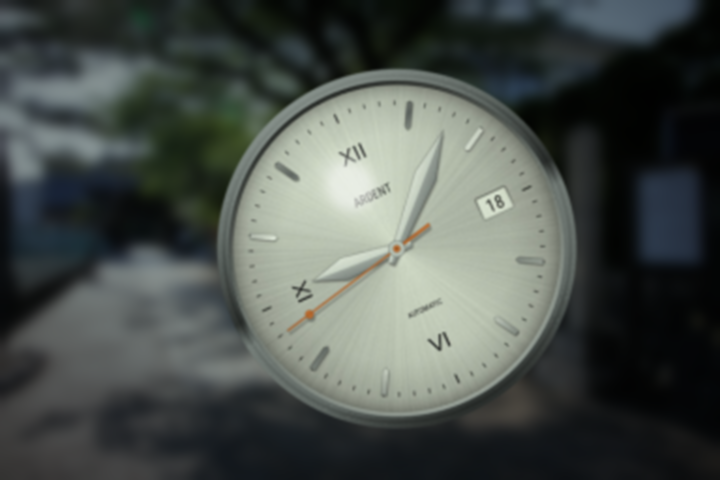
9h07m43s
